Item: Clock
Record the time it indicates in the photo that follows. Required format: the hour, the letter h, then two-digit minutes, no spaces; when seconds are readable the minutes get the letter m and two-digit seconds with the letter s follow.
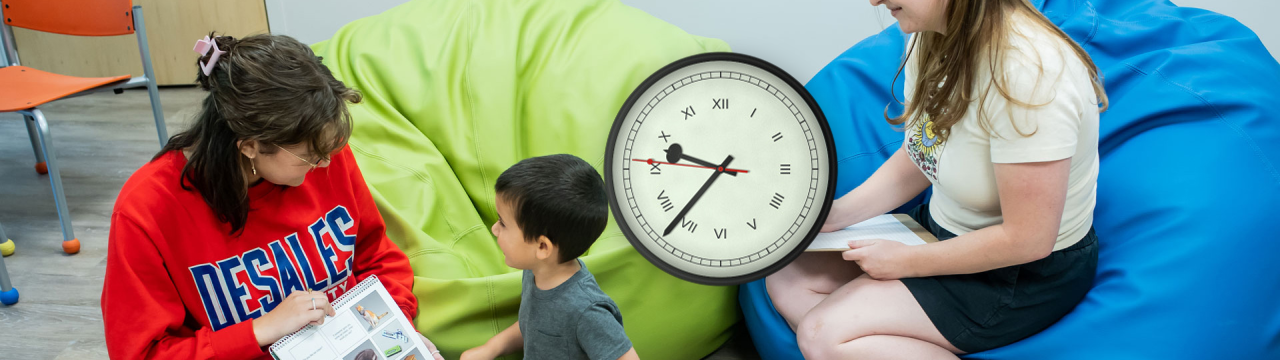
9h36m46s
